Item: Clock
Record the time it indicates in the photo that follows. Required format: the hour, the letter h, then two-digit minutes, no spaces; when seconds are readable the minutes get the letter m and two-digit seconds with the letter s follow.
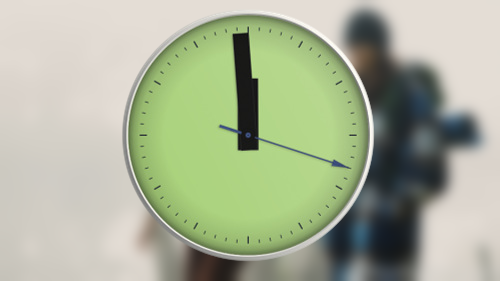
11h59m18s
